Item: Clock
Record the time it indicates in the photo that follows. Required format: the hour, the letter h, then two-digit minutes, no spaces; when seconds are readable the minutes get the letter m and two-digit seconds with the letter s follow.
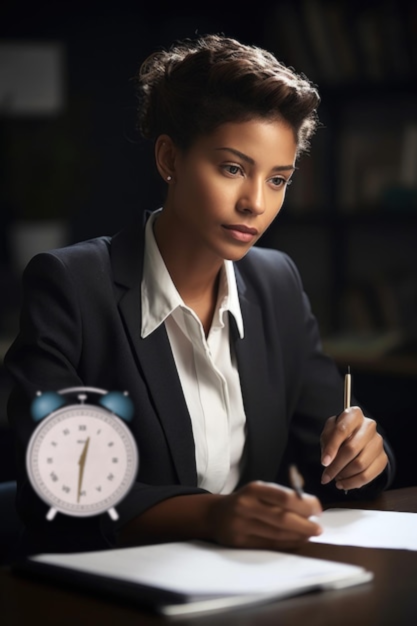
12h31
